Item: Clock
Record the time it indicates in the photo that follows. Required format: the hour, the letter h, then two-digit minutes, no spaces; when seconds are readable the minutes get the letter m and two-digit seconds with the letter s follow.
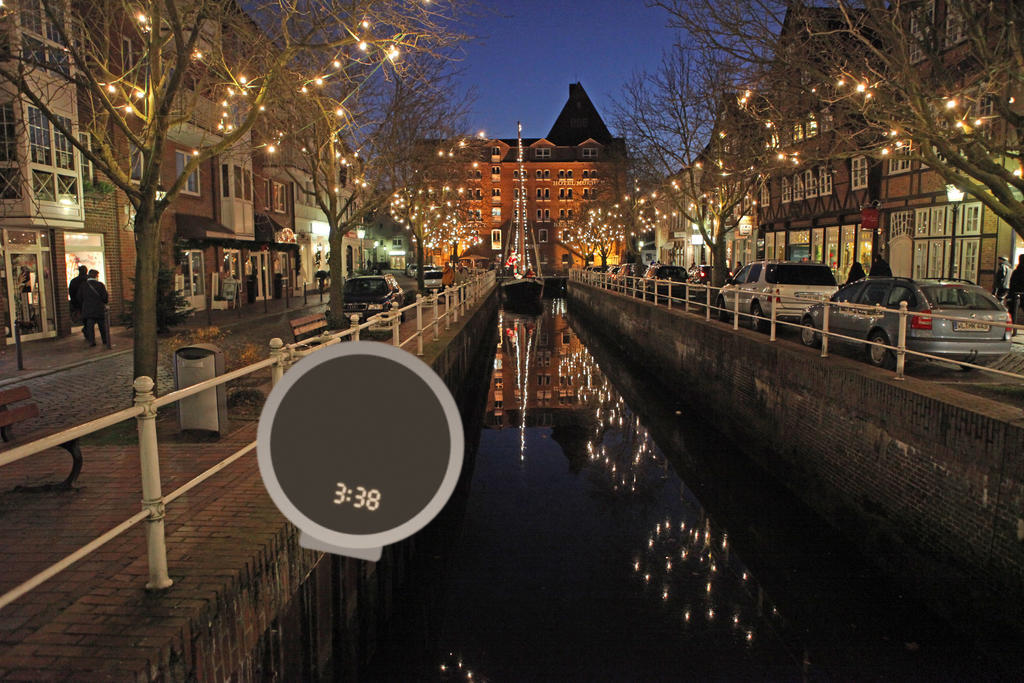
3h38
